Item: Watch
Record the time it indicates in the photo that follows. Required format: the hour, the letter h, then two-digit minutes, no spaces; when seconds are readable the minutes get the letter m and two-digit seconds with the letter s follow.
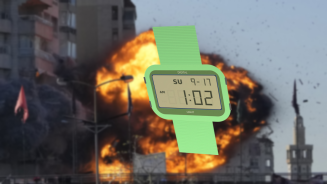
1h02
